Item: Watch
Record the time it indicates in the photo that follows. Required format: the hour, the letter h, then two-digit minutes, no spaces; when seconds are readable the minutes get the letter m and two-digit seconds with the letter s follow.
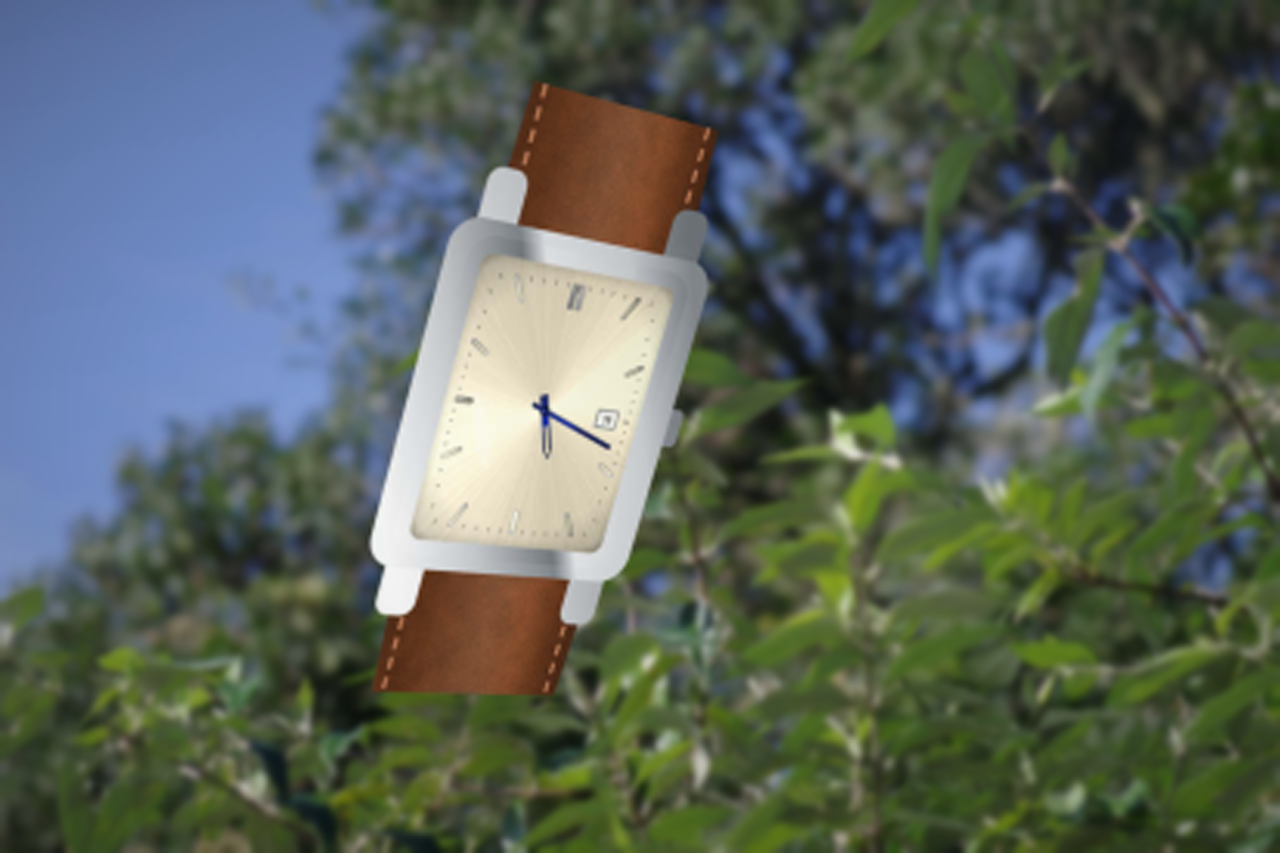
5h18
